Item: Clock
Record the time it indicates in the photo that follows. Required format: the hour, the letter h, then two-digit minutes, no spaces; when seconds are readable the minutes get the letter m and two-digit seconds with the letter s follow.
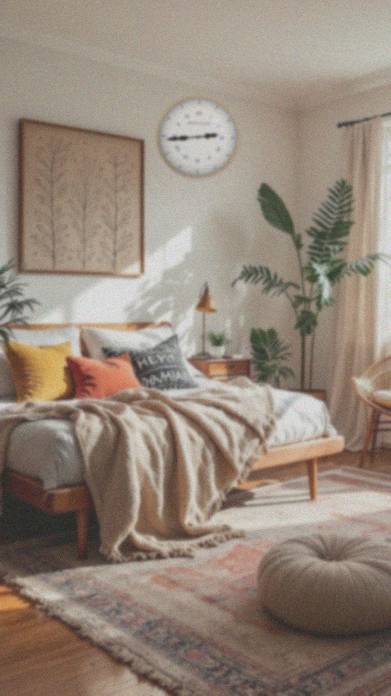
2h44
